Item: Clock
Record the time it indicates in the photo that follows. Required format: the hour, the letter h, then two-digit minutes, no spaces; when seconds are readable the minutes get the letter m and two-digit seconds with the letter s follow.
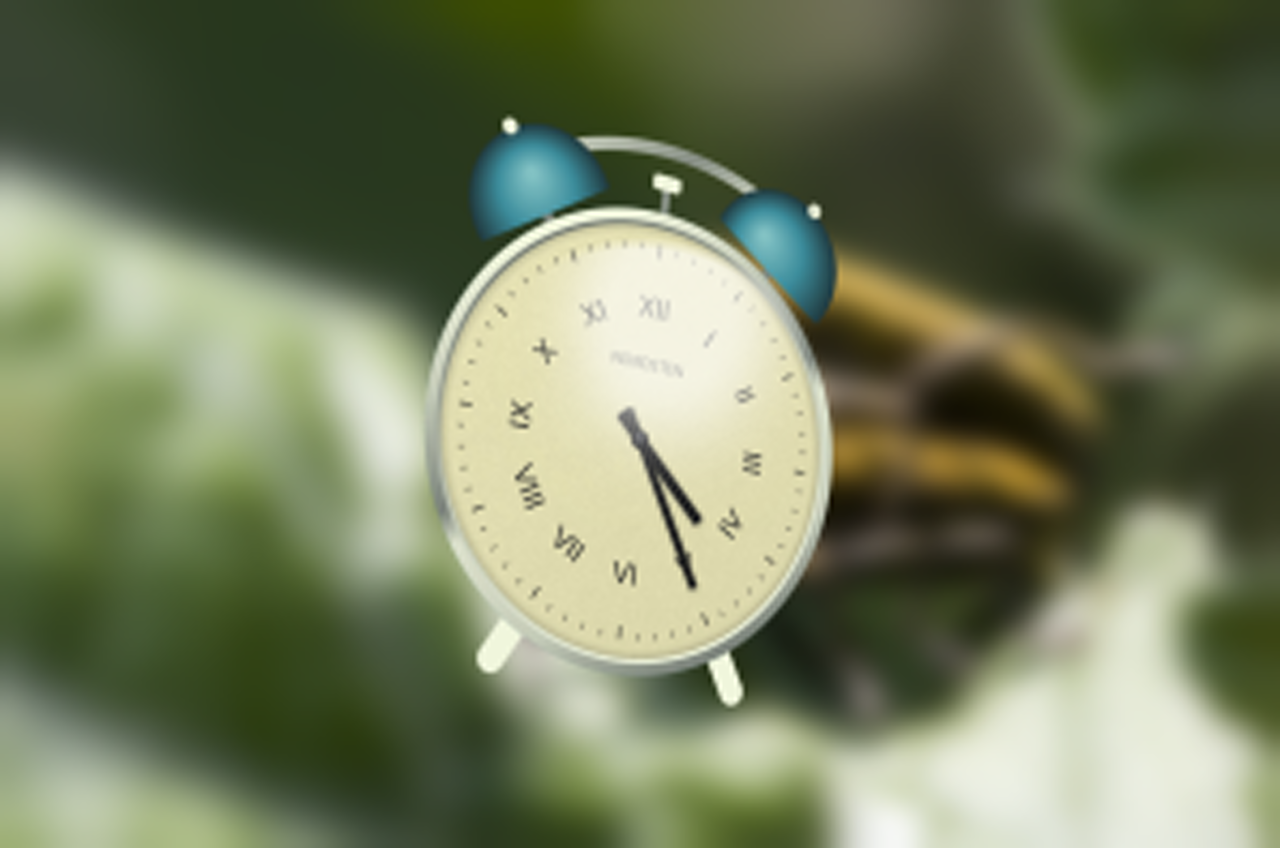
4h25
